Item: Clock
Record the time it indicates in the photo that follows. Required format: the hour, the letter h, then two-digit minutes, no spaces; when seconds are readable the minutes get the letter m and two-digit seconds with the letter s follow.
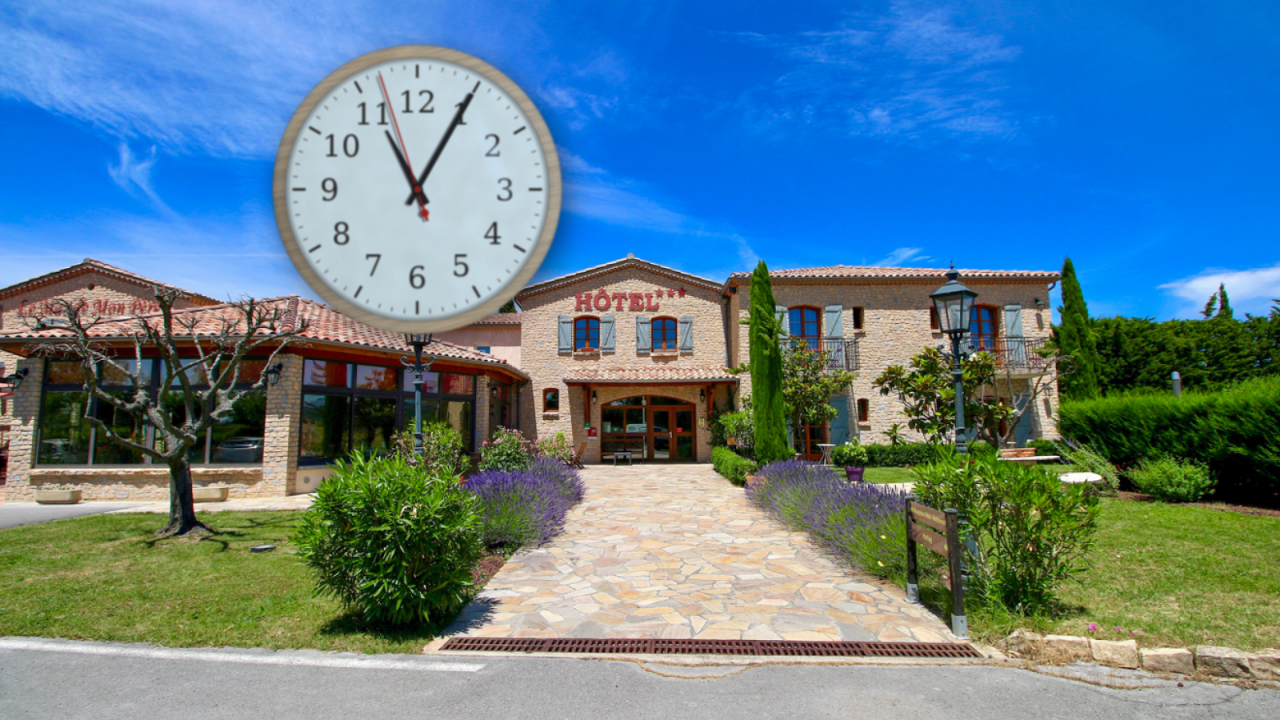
11h04m57s
